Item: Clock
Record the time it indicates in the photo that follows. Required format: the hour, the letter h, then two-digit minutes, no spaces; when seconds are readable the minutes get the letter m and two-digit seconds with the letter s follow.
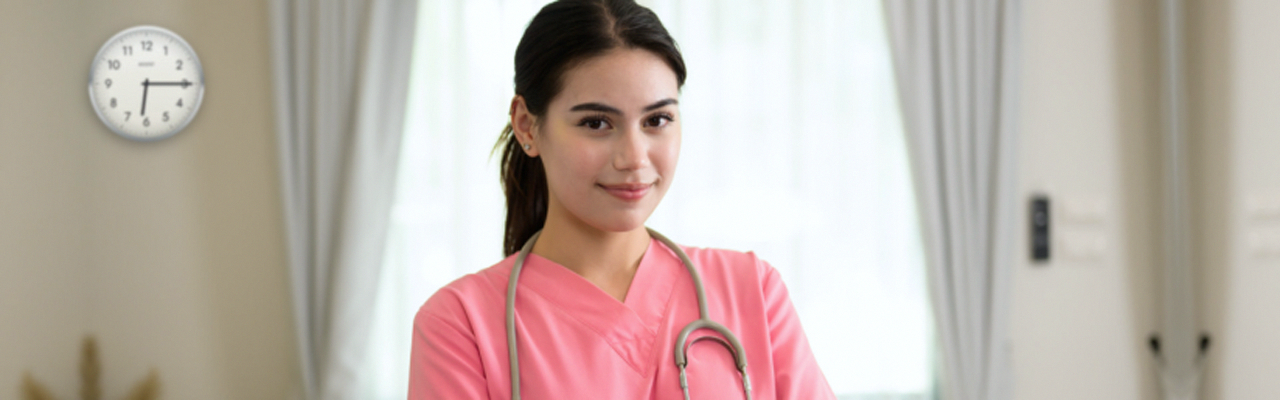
6h15
